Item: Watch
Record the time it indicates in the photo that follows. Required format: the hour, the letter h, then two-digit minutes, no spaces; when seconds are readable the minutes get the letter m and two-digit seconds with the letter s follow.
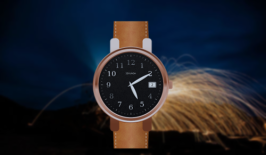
5h10
